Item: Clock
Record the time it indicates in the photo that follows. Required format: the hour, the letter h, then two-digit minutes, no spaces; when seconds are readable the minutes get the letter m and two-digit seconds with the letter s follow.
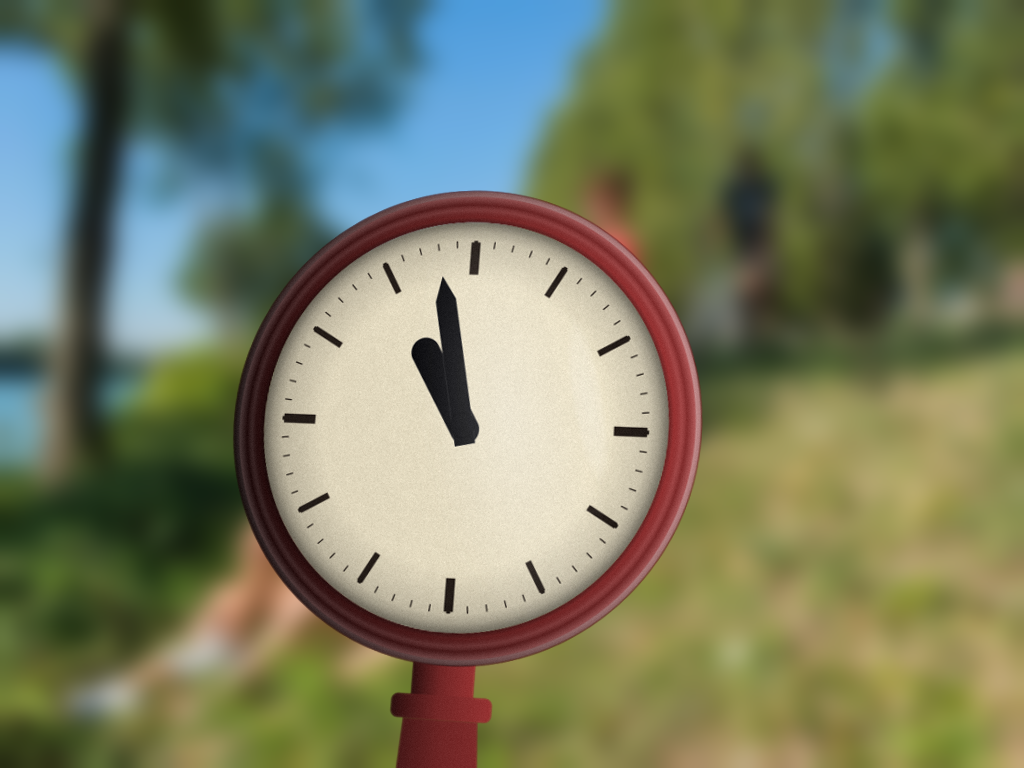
10h58
